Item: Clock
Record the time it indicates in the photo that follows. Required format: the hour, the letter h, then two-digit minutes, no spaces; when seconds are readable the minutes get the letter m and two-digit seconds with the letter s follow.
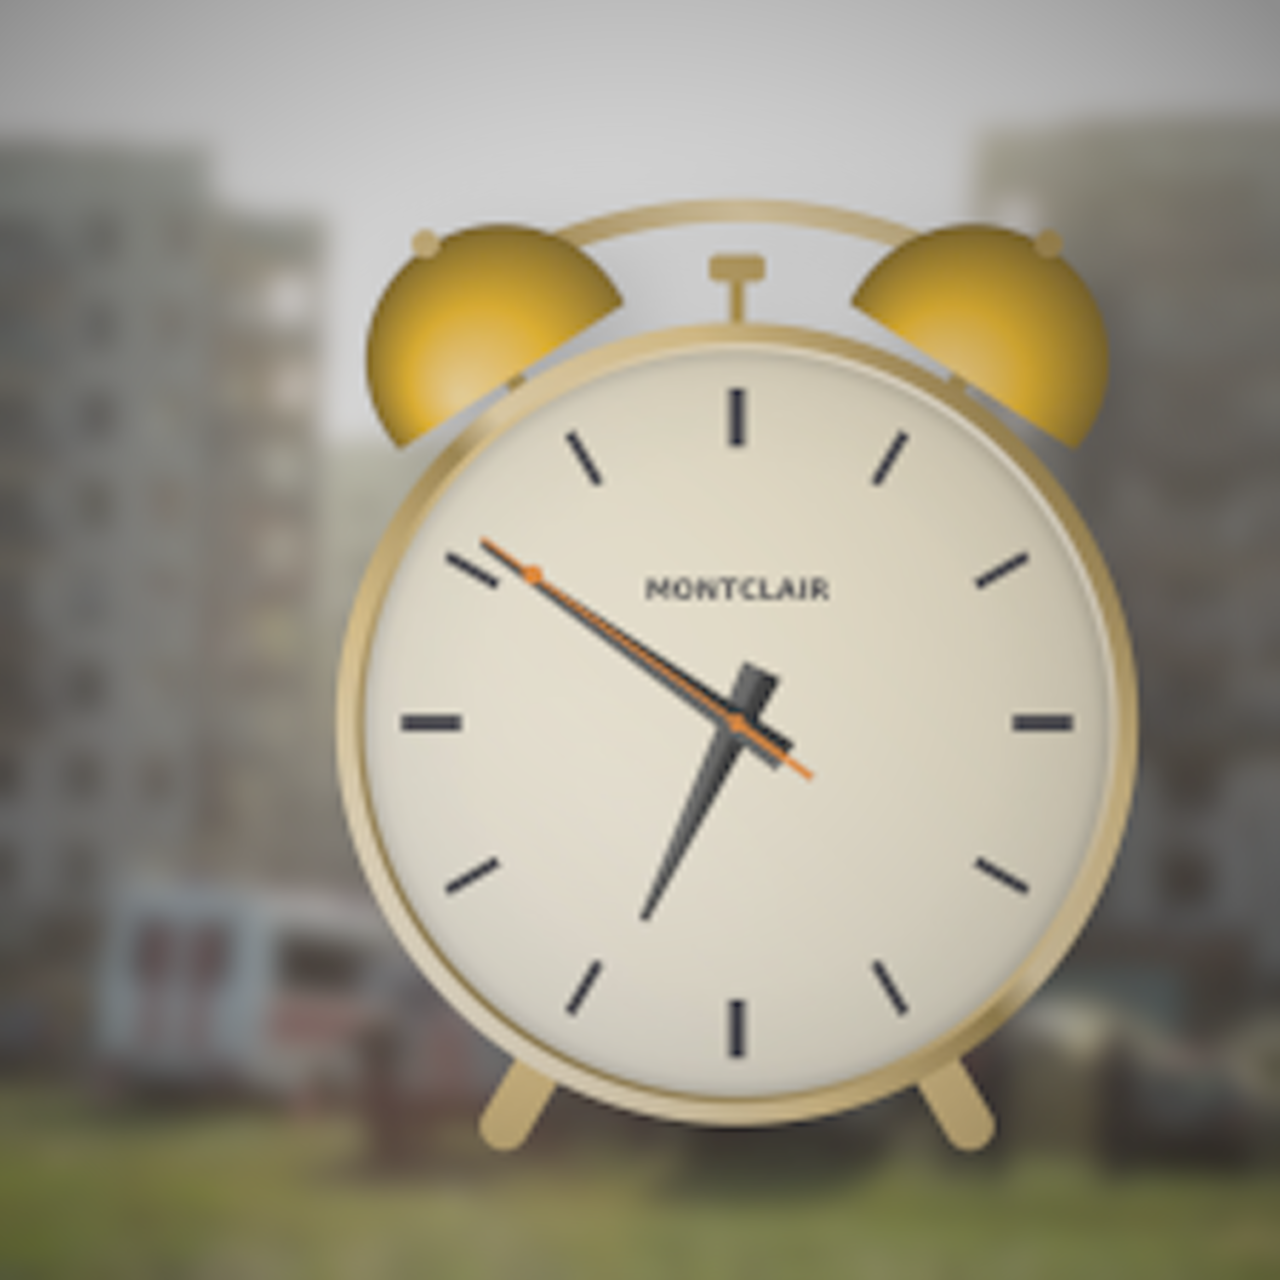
6h50m51s
